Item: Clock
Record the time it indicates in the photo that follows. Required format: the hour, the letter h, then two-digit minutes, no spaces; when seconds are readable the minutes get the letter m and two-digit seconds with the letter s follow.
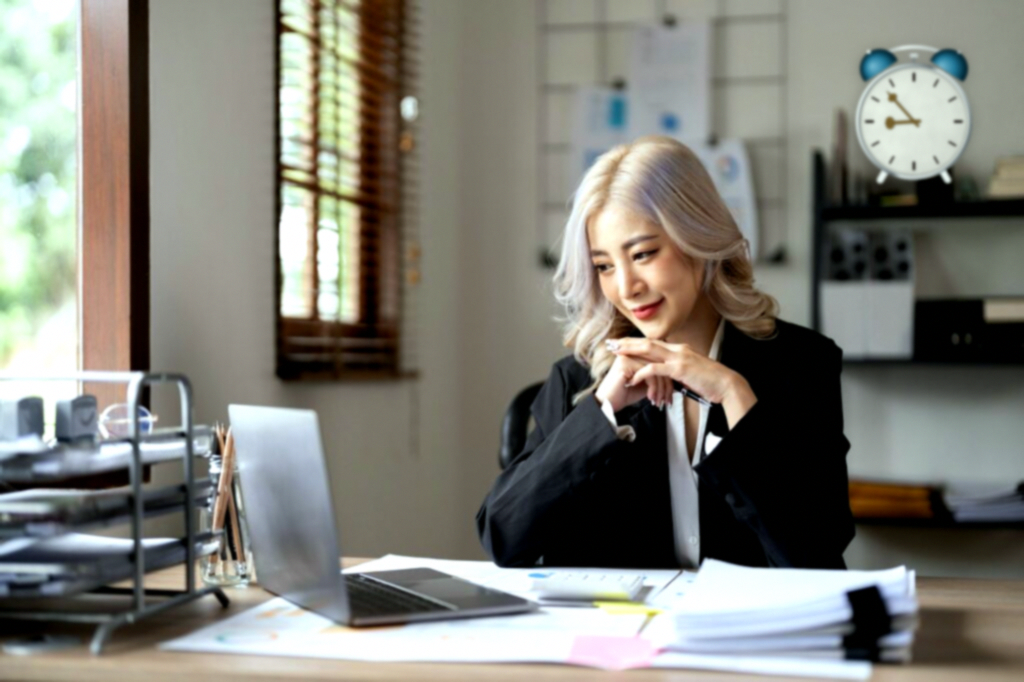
8h53
